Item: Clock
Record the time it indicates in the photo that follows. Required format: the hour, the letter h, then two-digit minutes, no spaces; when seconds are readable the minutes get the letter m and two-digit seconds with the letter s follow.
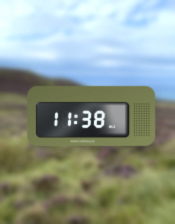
11h38
